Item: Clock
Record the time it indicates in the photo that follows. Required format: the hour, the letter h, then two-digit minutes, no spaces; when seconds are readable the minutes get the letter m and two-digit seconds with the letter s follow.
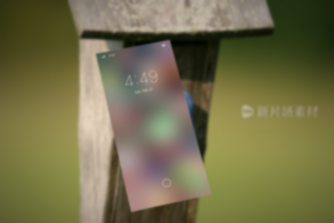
4h49
